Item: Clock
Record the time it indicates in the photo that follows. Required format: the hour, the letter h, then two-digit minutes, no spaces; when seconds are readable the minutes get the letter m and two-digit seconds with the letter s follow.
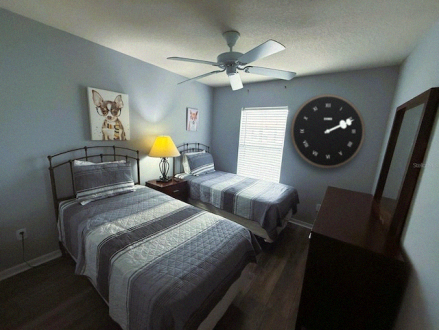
2h11
